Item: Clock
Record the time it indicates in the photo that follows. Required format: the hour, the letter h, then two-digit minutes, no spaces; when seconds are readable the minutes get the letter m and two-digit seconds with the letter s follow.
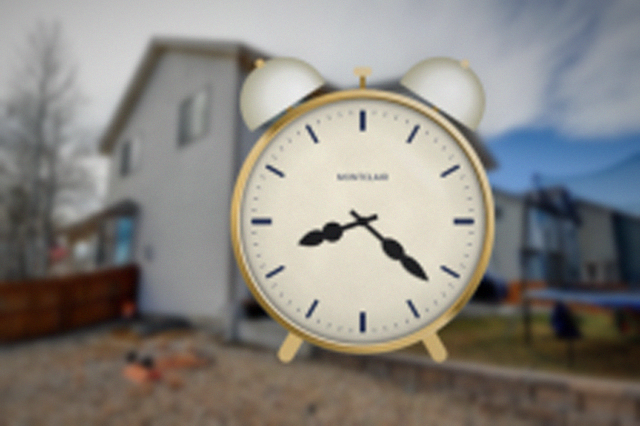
8h22
